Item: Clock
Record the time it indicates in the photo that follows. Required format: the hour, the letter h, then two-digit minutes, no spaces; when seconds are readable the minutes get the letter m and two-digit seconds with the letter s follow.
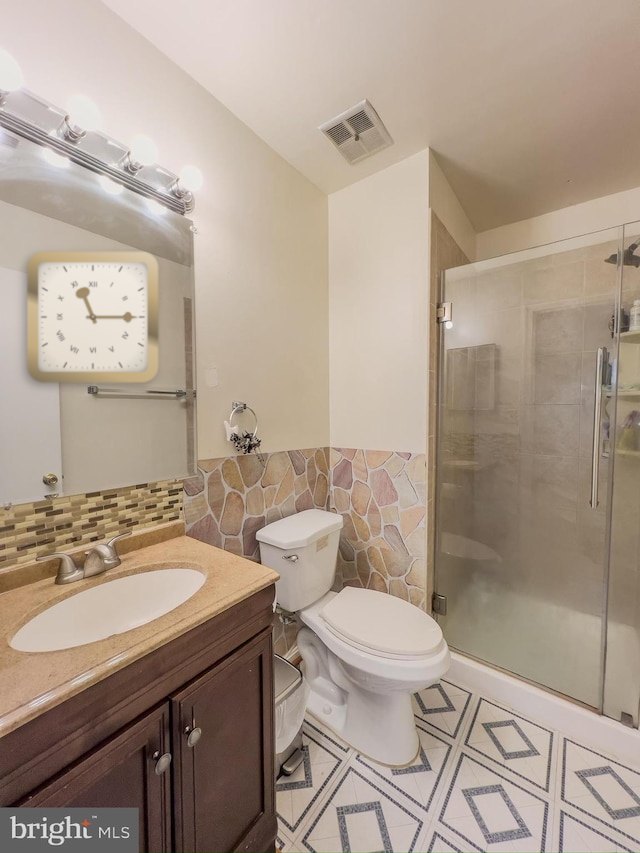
11h15
